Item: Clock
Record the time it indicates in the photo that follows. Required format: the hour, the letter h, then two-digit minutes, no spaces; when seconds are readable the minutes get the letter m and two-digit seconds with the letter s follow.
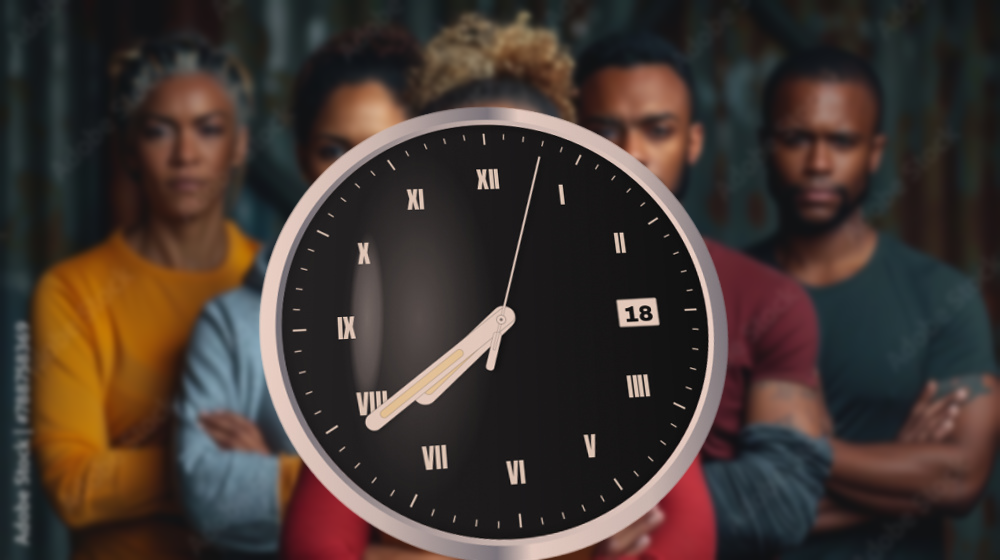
7h39m03s
